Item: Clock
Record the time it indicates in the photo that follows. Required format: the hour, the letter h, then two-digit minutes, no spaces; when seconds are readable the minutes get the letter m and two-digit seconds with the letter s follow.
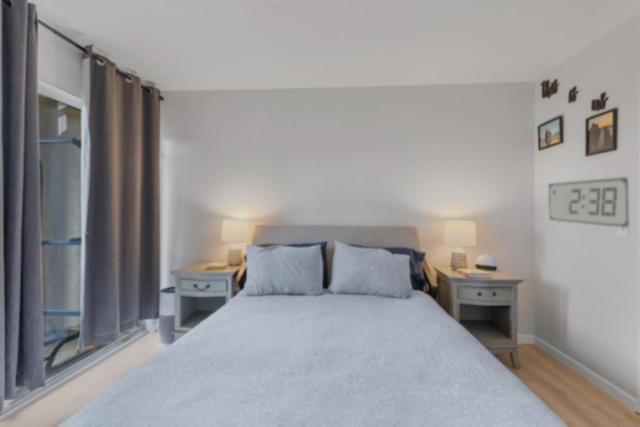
2h38
